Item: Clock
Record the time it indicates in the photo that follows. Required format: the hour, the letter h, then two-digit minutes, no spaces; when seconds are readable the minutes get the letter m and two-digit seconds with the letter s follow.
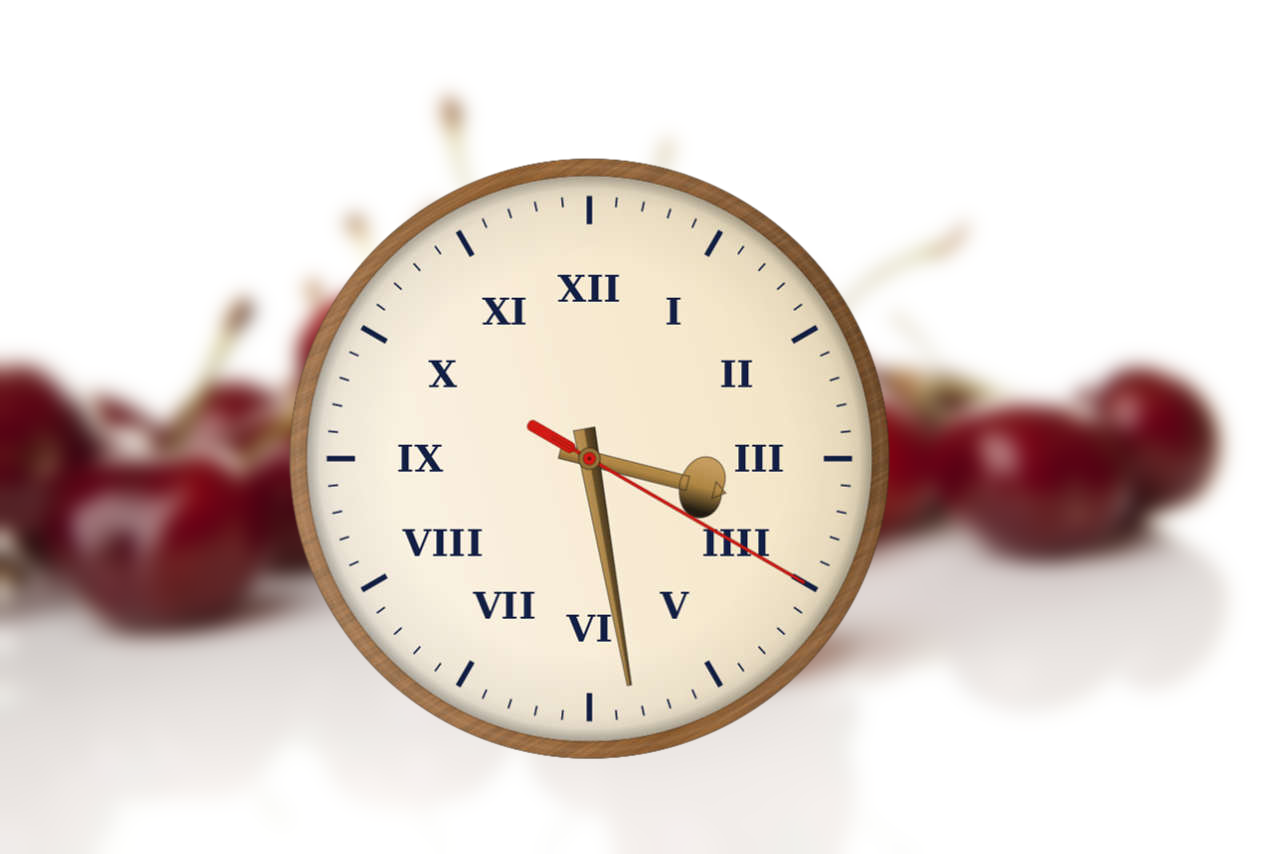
3h28m20s
